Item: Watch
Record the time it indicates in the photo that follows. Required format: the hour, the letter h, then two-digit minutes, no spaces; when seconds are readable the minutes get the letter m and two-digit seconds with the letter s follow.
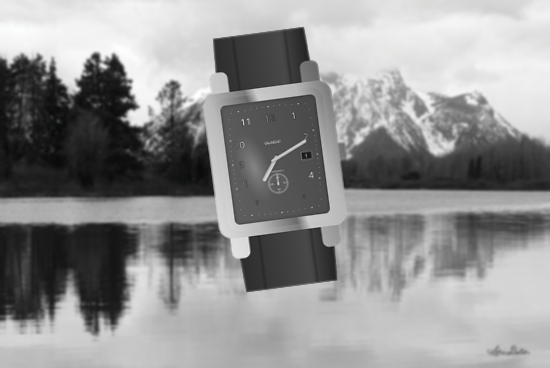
7h11
